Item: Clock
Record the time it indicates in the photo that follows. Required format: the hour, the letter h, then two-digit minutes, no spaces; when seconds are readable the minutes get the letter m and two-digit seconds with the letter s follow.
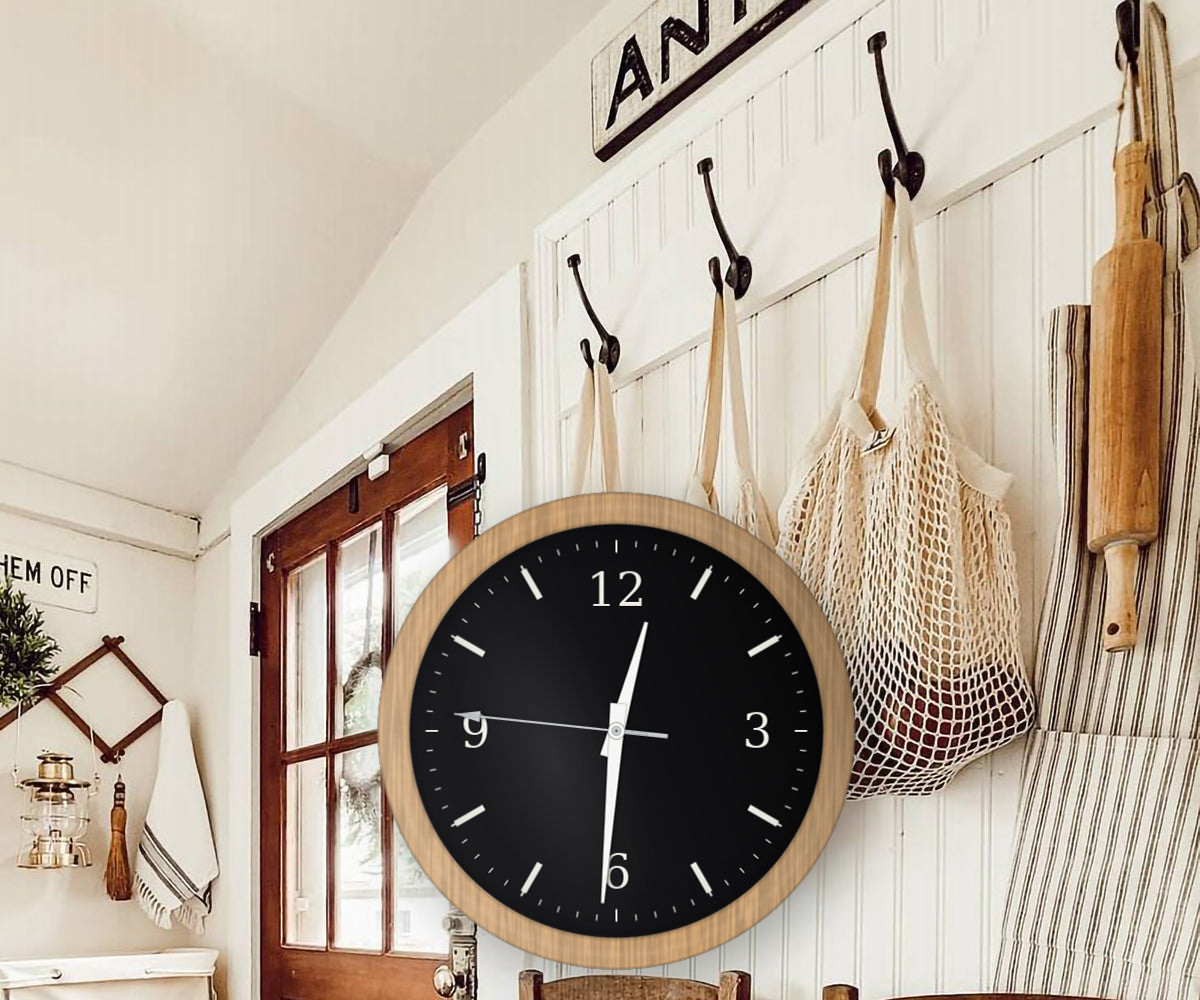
12h30m46s
